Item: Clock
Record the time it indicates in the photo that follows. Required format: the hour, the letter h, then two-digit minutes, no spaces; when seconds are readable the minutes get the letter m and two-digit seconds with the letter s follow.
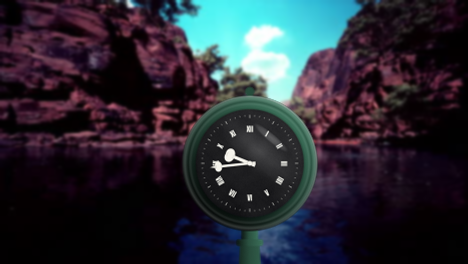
9h44
